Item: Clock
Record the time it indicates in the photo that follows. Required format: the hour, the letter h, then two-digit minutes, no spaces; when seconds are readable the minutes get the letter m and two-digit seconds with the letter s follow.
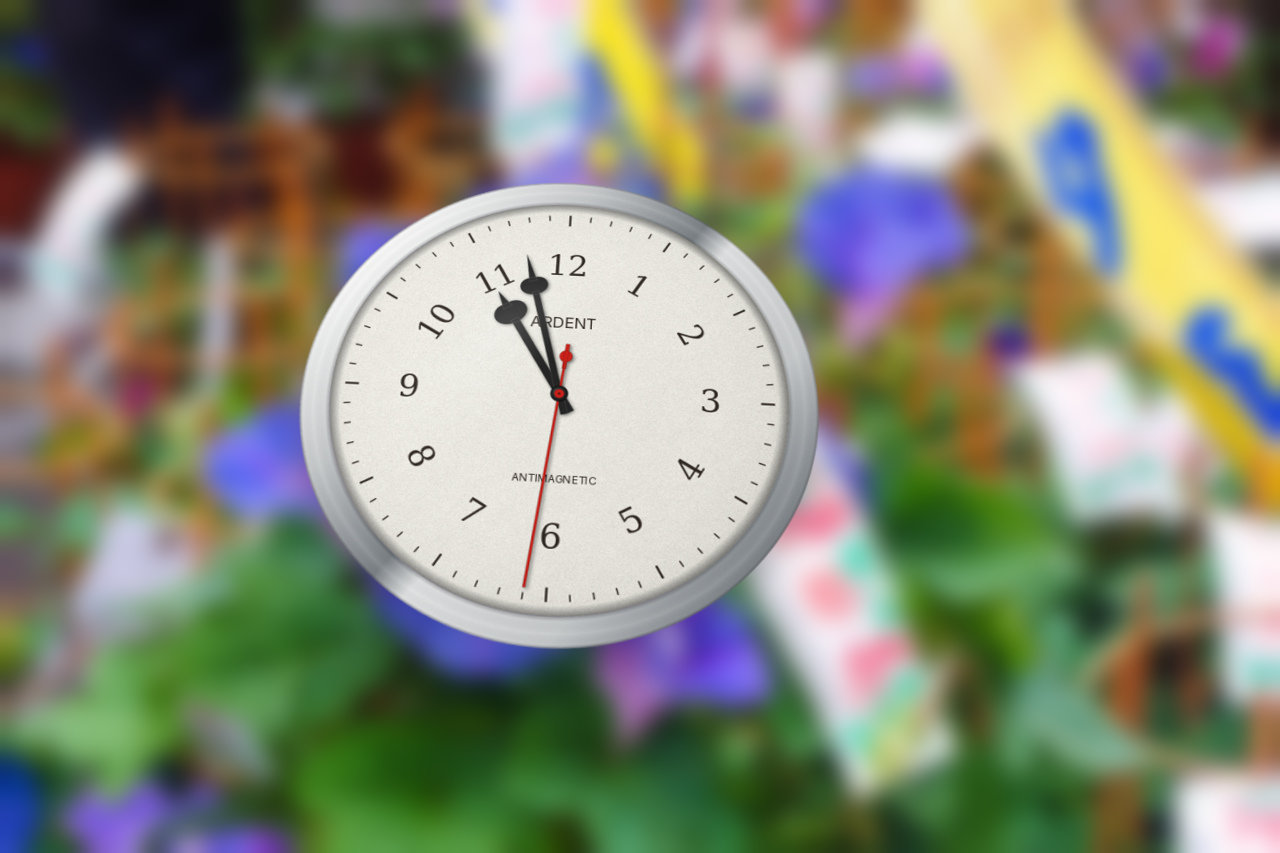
10h57m31s
